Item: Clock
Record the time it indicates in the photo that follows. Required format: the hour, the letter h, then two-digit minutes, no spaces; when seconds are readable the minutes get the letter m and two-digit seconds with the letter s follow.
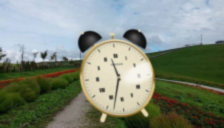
11h33
